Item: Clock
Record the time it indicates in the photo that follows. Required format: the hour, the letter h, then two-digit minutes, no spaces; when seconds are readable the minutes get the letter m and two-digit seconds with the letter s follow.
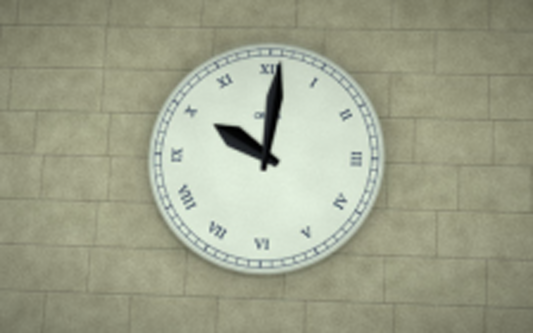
10h01
